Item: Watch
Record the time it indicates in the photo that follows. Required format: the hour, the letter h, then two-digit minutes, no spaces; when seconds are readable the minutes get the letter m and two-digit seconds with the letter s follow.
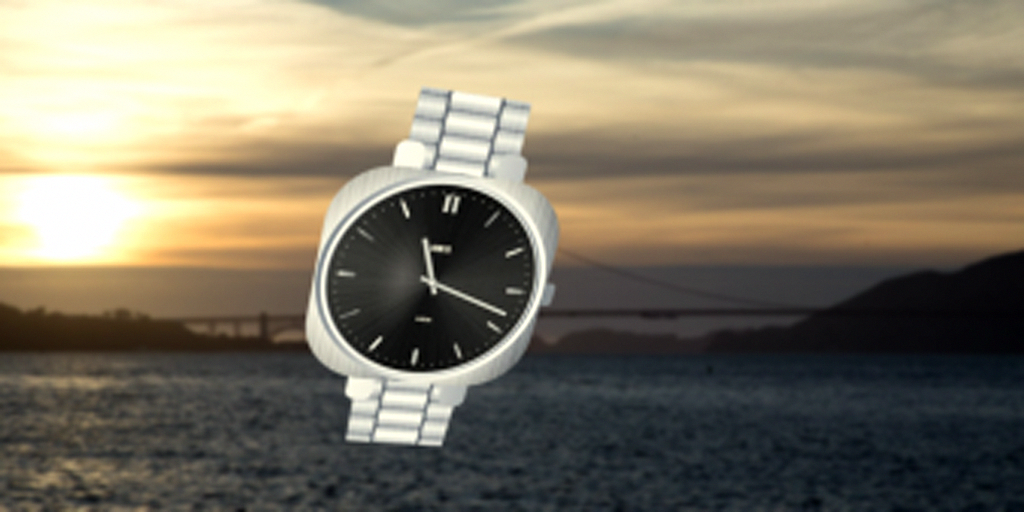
11h18
